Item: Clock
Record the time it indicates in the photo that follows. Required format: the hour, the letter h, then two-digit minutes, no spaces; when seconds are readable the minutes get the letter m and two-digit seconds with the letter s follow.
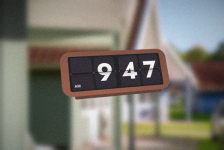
9h47
